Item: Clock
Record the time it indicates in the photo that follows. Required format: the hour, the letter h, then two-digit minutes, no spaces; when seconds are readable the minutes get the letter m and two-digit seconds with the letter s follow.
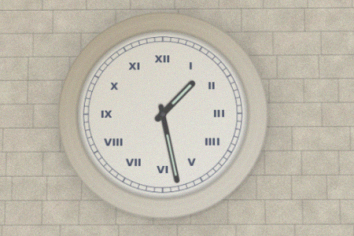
1h28
